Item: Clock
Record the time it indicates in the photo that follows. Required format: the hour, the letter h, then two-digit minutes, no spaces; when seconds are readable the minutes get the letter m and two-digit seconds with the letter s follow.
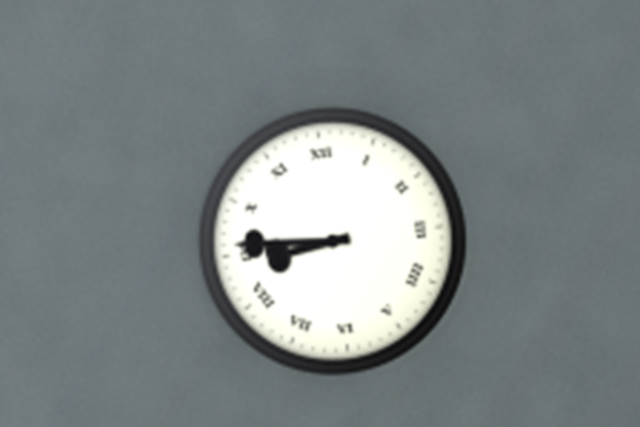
8h46
